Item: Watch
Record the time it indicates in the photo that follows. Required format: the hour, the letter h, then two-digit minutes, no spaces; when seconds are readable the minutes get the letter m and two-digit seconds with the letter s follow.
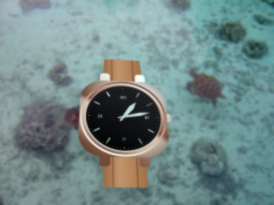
1h13
